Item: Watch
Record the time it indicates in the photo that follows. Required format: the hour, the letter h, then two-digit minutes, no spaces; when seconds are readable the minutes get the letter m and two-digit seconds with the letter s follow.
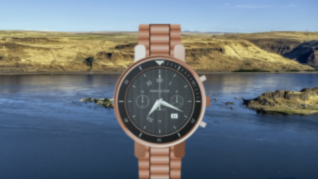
7h19
